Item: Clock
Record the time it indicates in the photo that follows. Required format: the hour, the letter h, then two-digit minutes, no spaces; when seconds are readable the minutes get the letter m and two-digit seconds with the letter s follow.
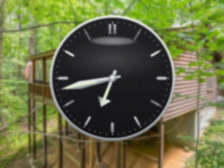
6h43
